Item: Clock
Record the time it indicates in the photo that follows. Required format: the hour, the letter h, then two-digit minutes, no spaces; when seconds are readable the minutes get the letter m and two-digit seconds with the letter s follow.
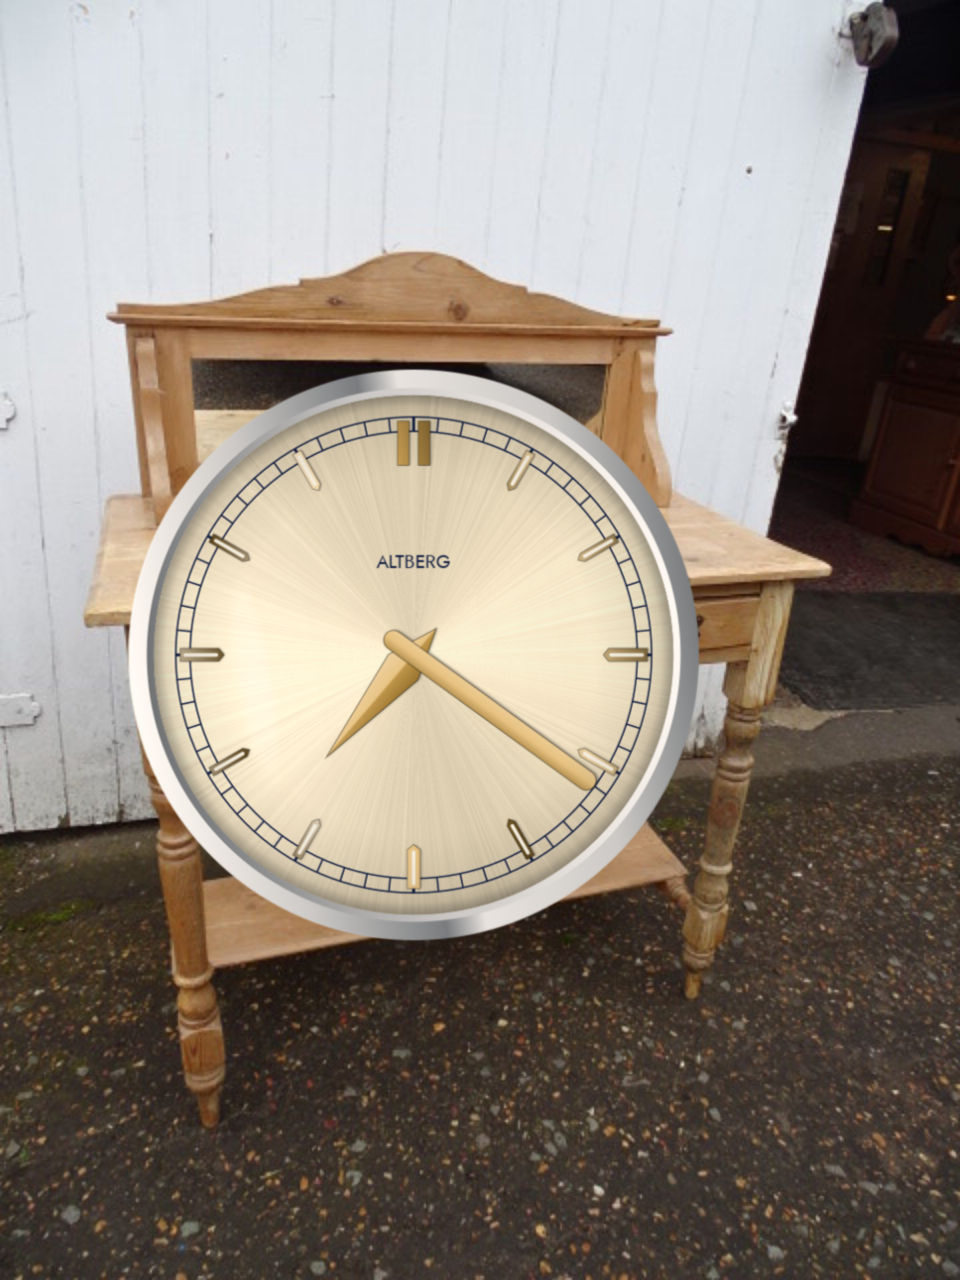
7h21
